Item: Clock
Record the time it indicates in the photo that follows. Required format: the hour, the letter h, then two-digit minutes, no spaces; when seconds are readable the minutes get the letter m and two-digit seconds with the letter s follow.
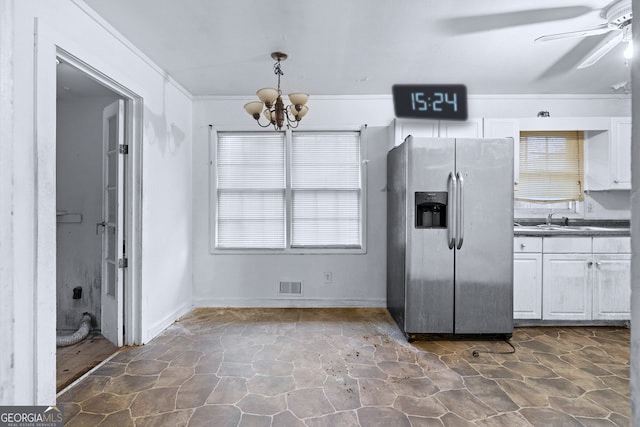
15h24
